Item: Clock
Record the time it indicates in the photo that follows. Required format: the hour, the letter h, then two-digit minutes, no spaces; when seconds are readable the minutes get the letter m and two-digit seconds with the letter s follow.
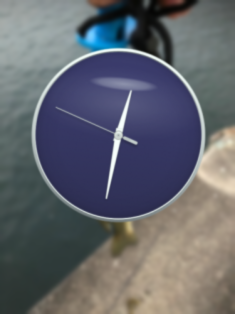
12h31m49s
